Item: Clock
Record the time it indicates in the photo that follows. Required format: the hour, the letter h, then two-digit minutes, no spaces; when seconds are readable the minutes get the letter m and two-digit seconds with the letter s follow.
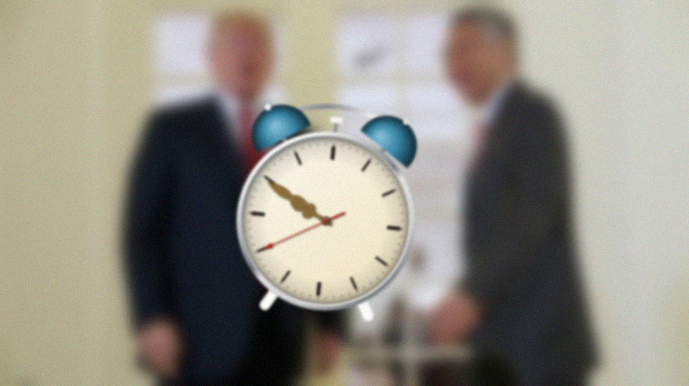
9h49m40s
